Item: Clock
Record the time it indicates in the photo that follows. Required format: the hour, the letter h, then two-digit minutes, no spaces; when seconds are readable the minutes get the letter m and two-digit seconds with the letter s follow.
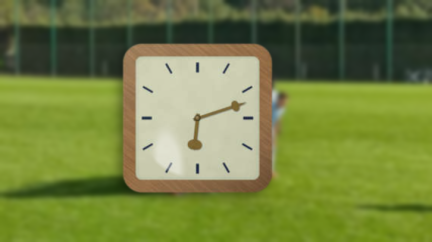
6h12
